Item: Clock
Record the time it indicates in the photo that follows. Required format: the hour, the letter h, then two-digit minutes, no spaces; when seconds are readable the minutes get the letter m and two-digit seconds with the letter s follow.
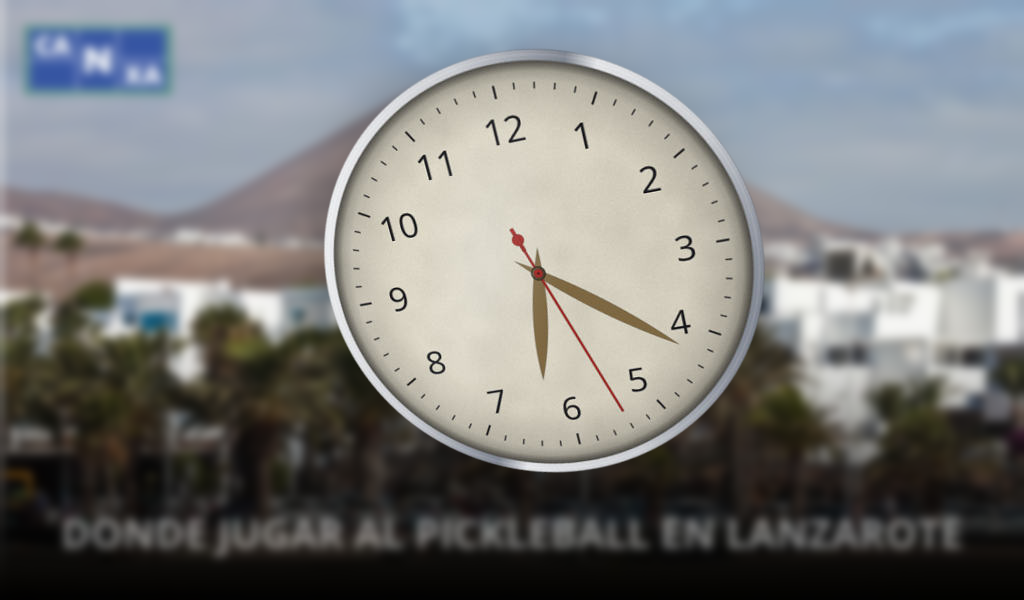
6h21m27s
